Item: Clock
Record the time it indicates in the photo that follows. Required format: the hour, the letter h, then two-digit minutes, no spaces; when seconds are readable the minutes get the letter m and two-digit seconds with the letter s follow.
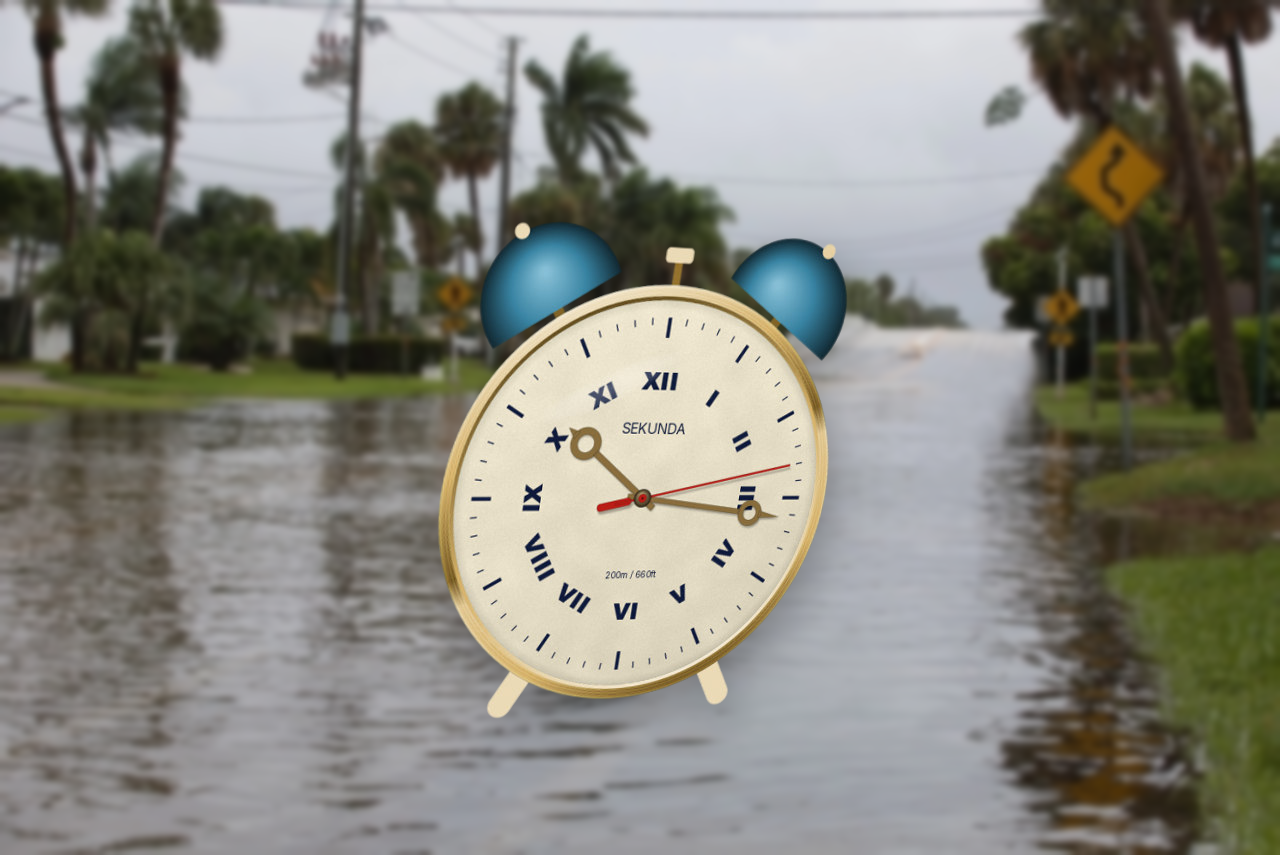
10h16m13s
